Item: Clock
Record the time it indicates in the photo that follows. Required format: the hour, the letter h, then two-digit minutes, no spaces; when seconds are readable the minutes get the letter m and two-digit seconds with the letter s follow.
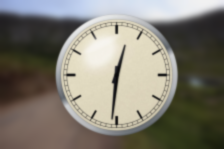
12h31
